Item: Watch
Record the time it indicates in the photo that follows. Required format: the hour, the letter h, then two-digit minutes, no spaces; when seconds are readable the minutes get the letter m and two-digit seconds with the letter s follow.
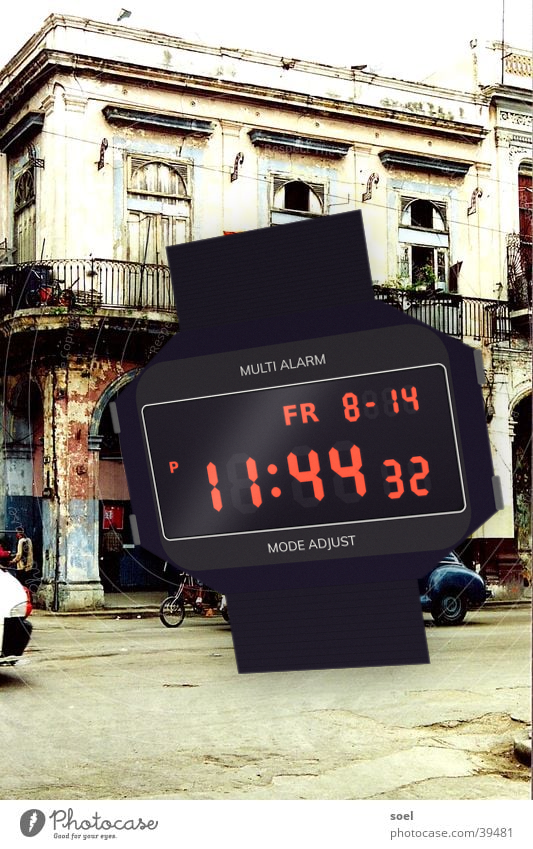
11h44m32s
